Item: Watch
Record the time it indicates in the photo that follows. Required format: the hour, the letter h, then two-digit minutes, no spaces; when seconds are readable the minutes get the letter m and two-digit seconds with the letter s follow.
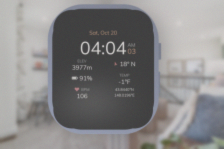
4h04
